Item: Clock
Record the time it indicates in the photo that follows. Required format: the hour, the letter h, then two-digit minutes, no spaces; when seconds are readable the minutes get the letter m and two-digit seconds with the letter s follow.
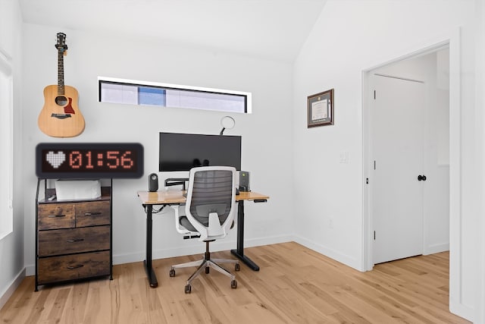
1h56
